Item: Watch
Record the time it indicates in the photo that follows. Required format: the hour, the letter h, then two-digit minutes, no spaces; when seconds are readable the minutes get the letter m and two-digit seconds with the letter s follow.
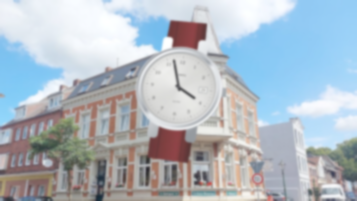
3h57
